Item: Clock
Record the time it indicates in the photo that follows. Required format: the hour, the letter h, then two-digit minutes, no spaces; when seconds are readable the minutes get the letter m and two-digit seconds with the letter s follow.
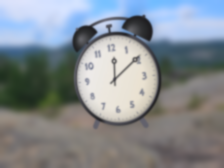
12h09
